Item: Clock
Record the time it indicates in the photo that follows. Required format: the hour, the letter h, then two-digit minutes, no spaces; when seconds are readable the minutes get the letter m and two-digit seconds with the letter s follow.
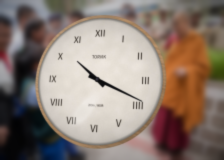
10h19
